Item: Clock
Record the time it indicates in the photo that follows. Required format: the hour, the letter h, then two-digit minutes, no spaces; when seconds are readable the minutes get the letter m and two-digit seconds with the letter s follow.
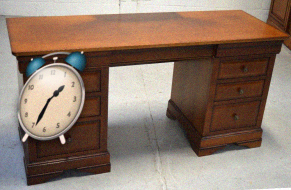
1h34
